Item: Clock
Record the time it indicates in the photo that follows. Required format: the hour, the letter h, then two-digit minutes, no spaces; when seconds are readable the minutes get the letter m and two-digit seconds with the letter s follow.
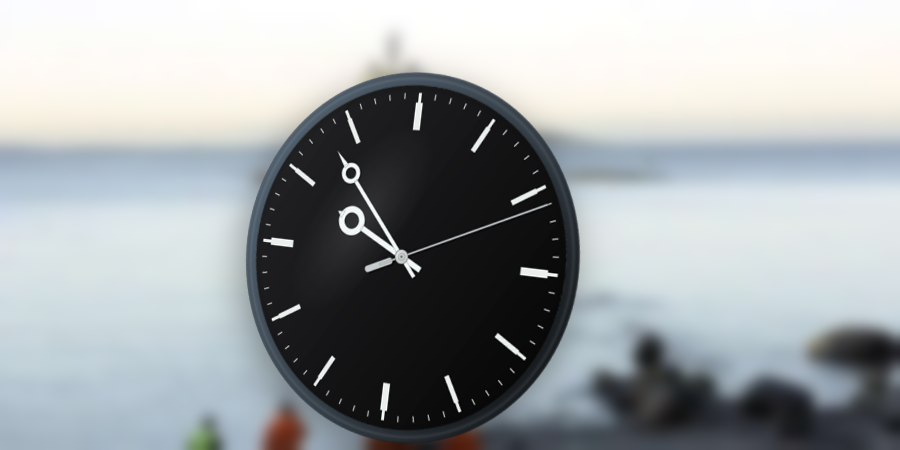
9h53m11s
